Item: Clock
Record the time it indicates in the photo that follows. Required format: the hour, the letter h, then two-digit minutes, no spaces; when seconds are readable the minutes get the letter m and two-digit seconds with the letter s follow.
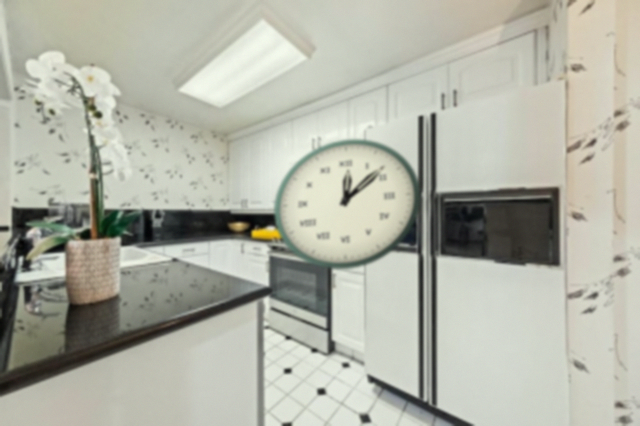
12h08
